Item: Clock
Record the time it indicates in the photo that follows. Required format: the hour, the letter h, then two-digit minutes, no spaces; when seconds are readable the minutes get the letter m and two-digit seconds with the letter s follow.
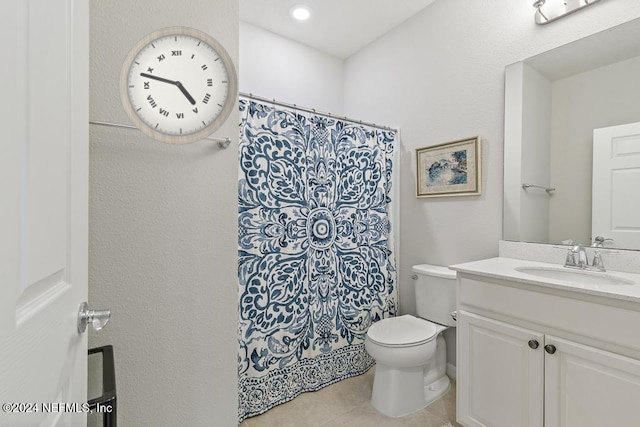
4h48
